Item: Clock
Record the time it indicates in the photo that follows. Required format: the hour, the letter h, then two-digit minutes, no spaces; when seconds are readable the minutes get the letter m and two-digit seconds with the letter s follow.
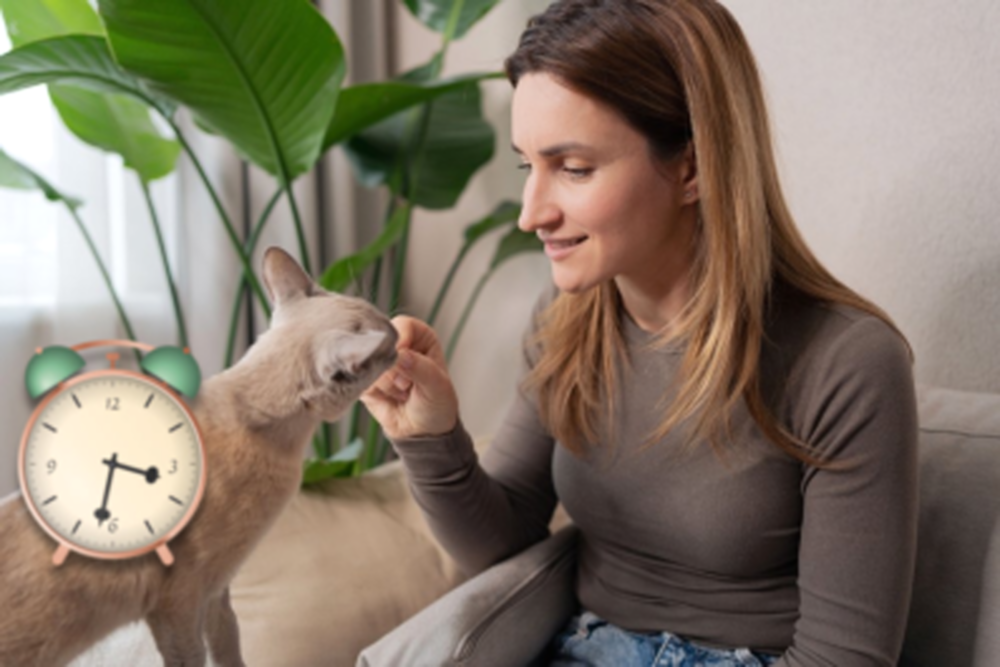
3h32
